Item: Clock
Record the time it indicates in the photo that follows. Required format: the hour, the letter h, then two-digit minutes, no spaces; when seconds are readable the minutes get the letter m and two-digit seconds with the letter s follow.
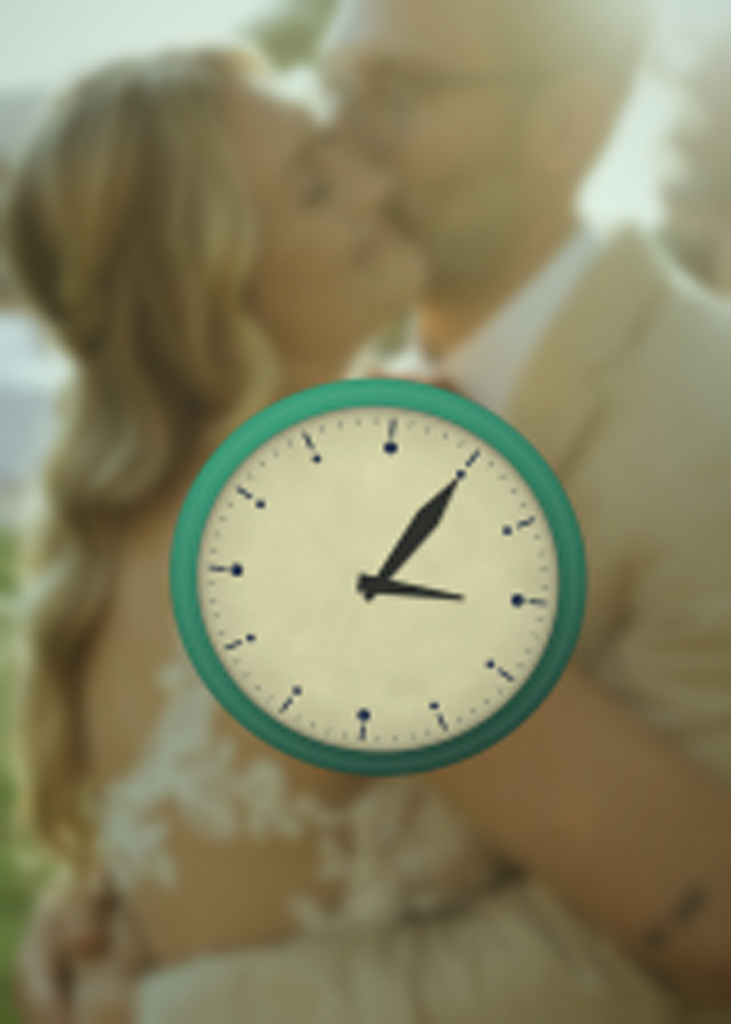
3h05
